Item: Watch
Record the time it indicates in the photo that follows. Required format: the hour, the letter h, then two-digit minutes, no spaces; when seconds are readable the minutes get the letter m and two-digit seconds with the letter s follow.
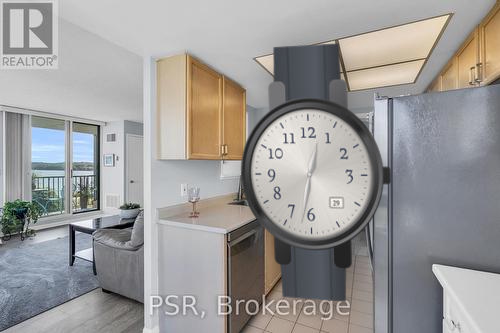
12h32
